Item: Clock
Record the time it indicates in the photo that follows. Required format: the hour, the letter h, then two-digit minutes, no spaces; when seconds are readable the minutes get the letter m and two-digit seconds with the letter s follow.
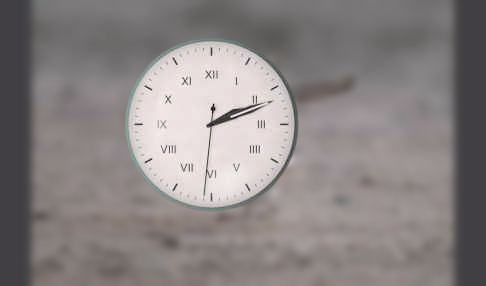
2h11m31s
